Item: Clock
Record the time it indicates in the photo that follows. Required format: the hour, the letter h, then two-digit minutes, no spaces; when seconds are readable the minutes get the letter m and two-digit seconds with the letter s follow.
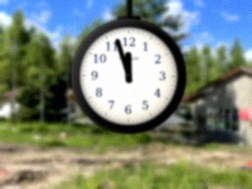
11h57
